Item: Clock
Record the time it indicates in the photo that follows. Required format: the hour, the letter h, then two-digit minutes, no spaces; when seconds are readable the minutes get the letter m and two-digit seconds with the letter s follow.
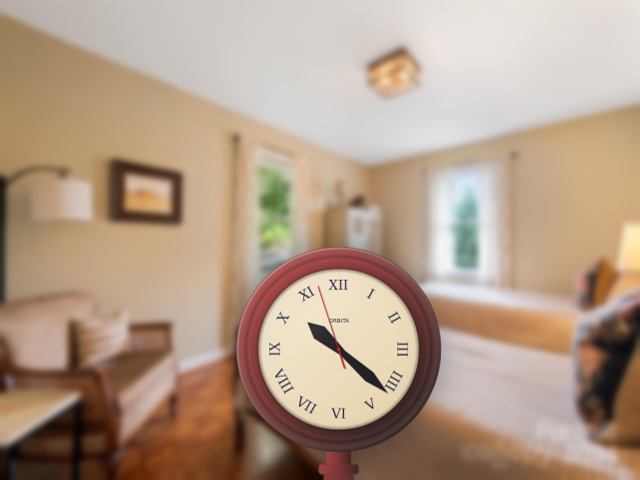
10h21m57s
